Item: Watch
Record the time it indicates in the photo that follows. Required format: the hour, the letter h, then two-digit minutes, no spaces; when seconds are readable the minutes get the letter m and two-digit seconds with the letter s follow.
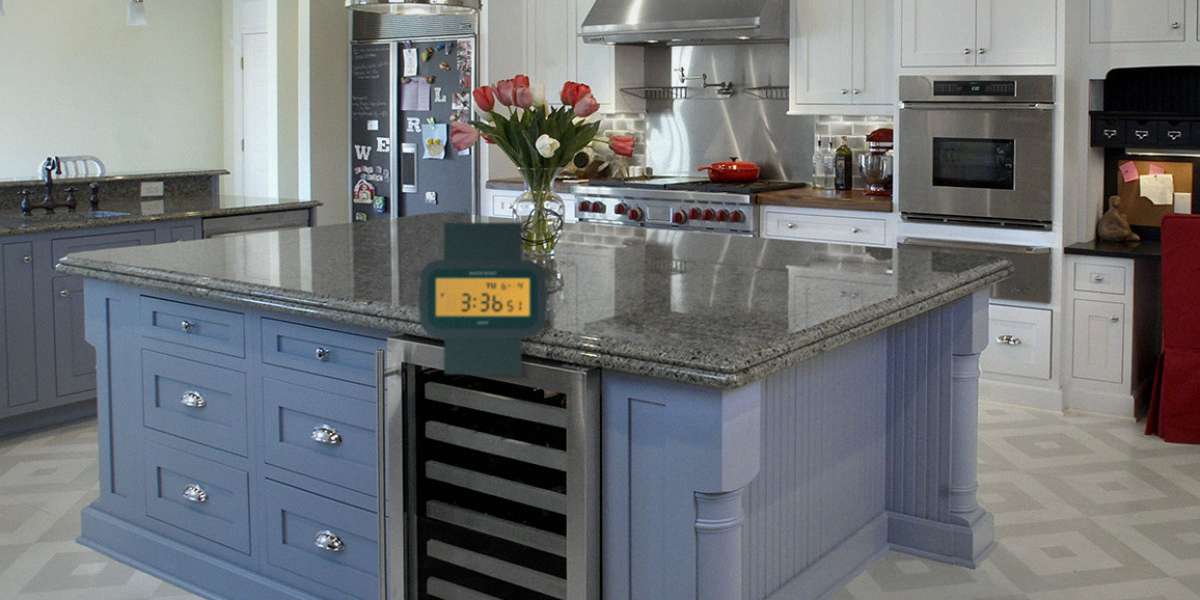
3h36m51s
